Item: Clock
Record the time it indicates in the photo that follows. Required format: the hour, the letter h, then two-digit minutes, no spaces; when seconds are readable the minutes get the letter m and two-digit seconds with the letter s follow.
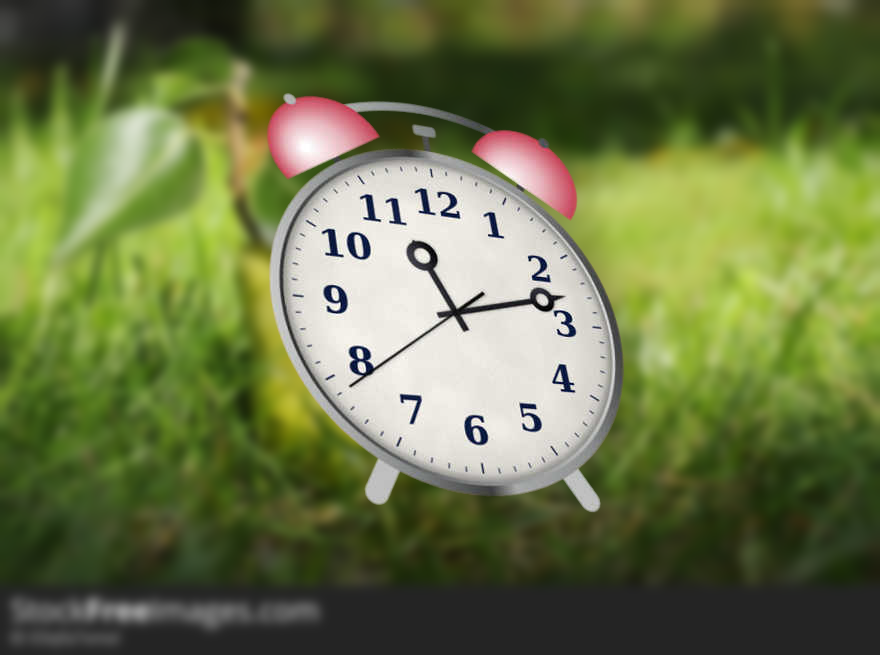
11h12m39s
